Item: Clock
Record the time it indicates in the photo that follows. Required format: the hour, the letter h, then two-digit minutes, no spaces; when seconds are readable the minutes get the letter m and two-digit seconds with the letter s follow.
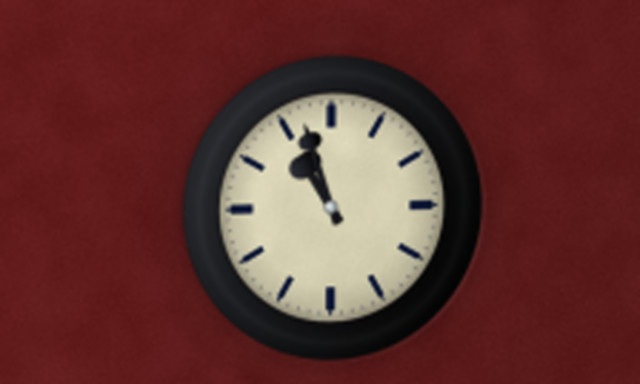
10h57
